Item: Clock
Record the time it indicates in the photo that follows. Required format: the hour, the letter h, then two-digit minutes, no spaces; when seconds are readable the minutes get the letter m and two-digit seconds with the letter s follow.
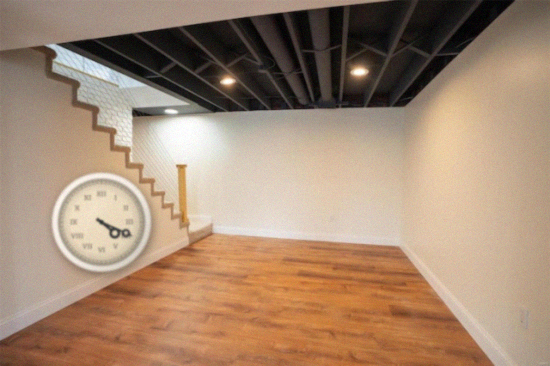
4h19
